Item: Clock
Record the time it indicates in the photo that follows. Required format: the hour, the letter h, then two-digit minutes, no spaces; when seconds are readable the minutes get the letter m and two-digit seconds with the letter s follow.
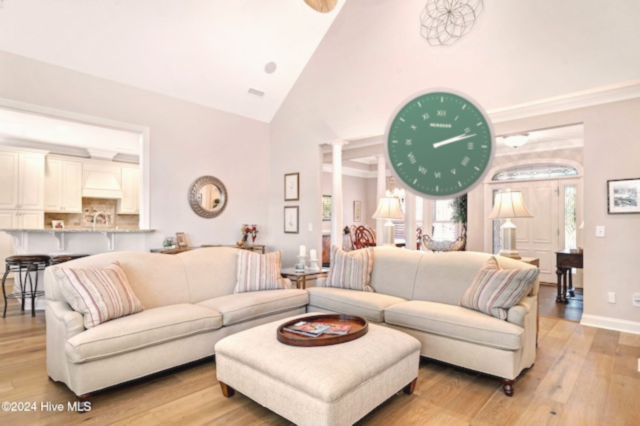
2h12
